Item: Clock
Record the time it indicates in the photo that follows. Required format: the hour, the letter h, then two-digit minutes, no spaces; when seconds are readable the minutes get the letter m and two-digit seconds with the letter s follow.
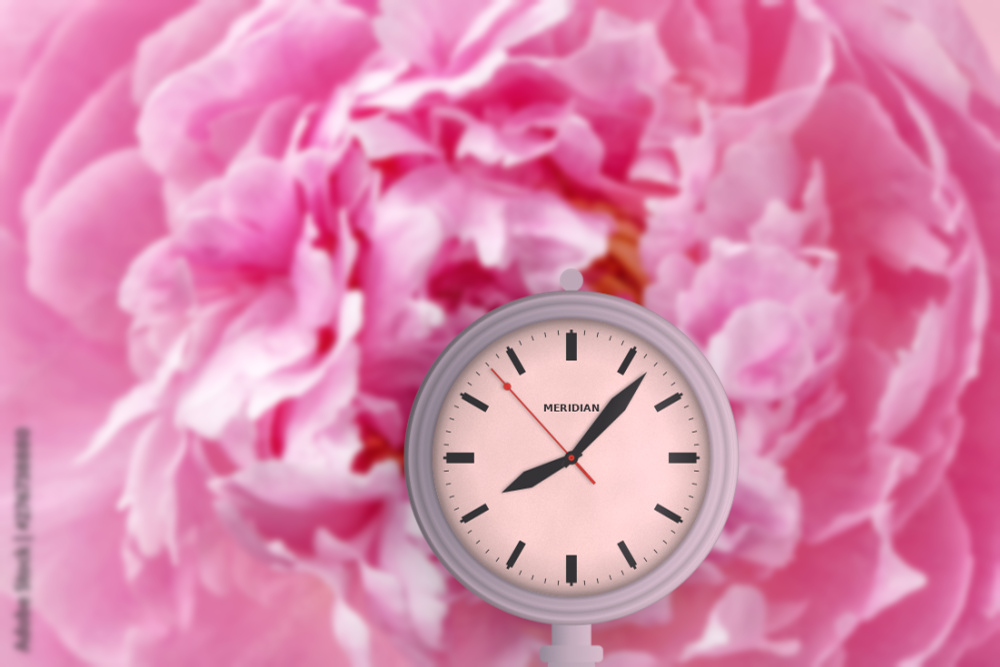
8h06m53s
